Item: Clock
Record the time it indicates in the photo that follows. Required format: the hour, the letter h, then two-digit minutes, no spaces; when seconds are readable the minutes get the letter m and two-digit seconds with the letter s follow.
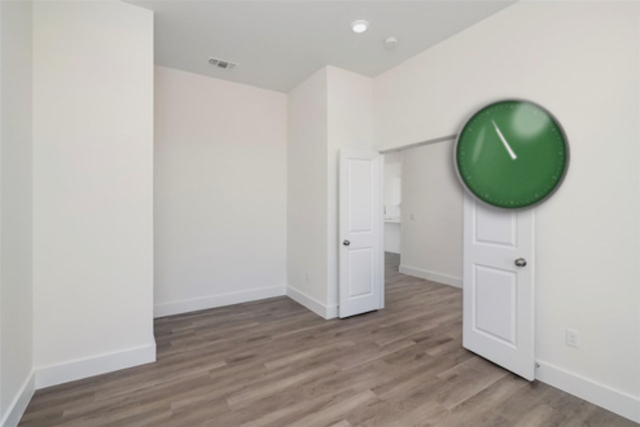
10h55
